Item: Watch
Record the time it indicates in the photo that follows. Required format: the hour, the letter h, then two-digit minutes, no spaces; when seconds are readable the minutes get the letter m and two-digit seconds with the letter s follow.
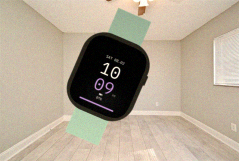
10h09
